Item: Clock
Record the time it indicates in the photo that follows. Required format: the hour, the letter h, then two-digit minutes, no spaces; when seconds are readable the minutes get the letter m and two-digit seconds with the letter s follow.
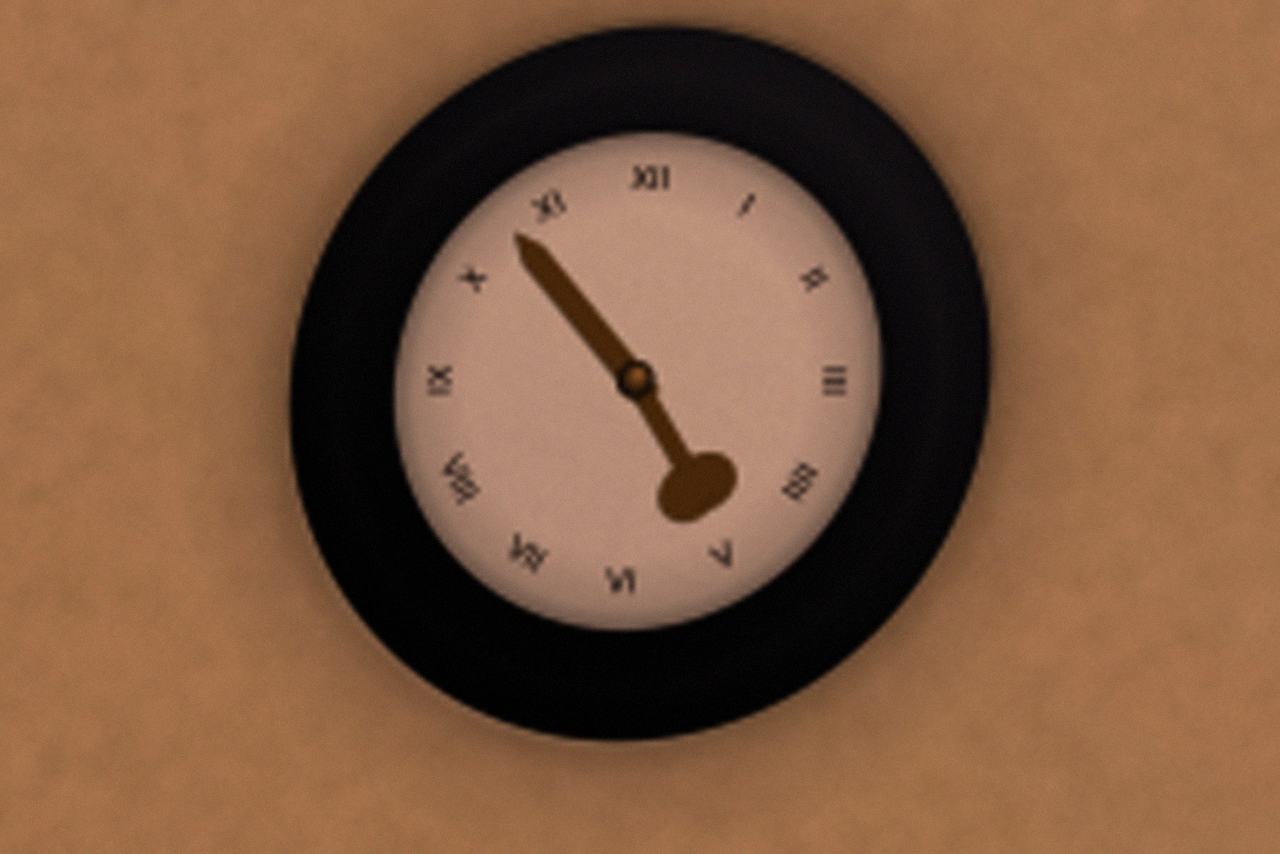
4h53
